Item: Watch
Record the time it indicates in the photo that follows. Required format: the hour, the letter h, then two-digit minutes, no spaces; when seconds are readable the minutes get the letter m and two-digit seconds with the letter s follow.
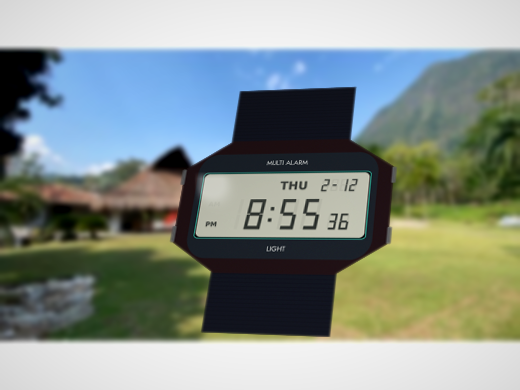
8h55m36s
